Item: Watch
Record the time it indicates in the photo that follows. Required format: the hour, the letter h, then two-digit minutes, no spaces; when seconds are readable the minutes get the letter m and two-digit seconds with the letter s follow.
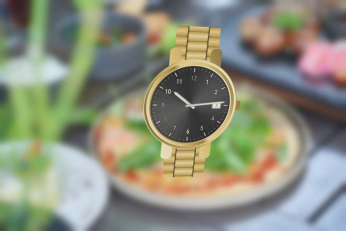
10h14
